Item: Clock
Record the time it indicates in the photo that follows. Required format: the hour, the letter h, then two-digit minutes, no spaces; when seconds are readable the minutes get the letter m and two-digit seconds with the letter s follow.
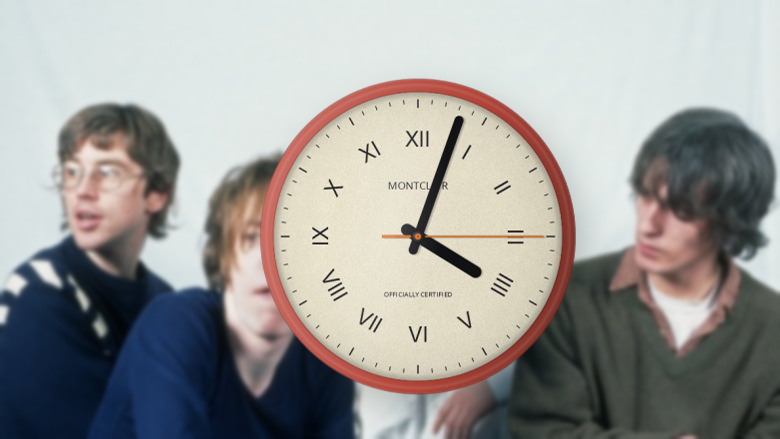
4h03m15s
